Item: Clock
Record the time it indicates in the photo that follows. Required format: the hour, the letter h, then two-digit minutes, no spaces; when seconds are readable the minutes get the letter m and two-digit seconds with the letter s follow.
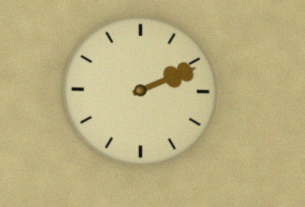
2h11
